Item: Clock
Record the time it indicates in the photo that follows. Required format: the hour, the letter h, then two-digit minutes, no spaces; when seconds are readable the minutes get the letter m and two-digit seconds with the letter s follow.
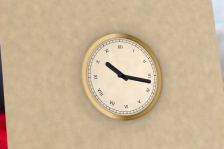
10h17
